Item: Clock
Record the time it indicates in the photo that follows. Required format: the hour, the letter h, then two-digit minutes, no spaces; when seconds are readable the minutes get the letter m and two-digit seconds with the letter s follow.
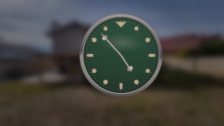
4h53
